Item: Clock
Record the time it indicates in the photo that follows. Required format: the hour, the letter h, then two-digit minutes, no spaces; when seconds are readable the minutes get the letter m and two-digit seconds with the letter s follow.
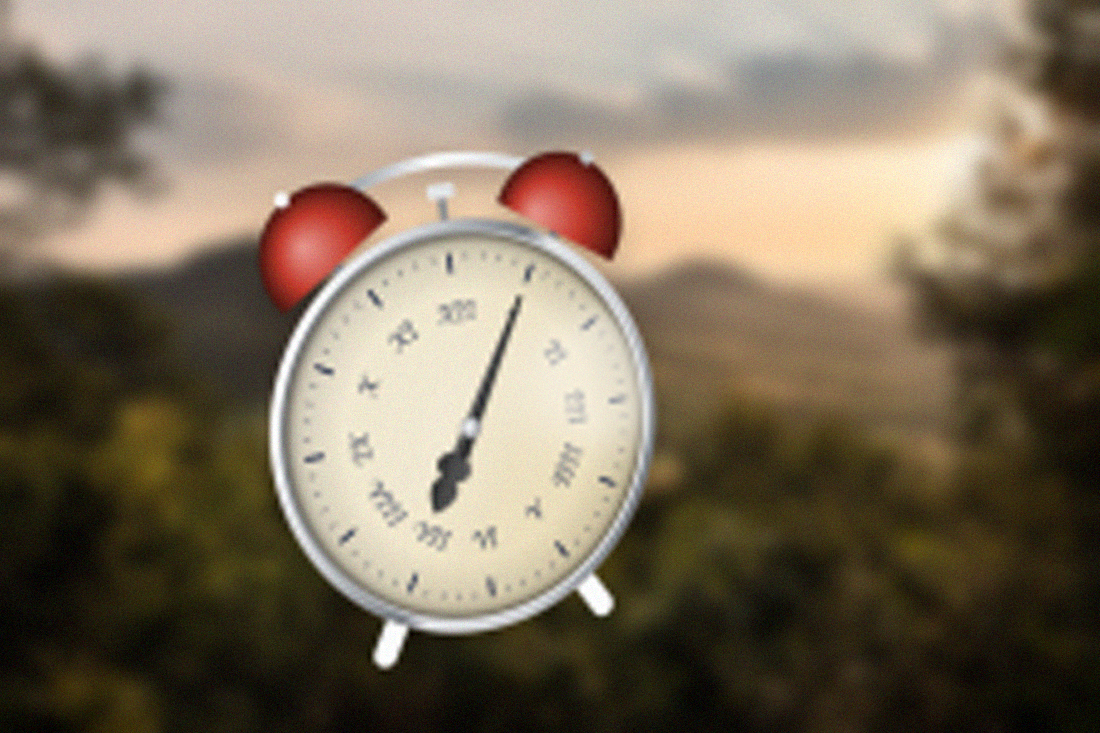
7h05
